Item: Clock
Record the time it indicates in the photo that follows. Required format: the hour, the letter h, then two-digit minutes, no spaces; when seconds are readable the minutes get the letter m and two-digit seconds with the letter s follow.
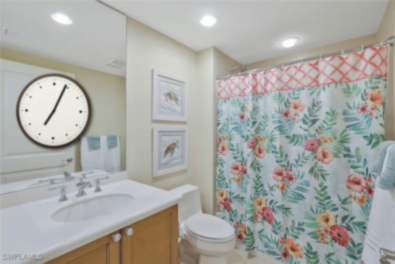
7h04
